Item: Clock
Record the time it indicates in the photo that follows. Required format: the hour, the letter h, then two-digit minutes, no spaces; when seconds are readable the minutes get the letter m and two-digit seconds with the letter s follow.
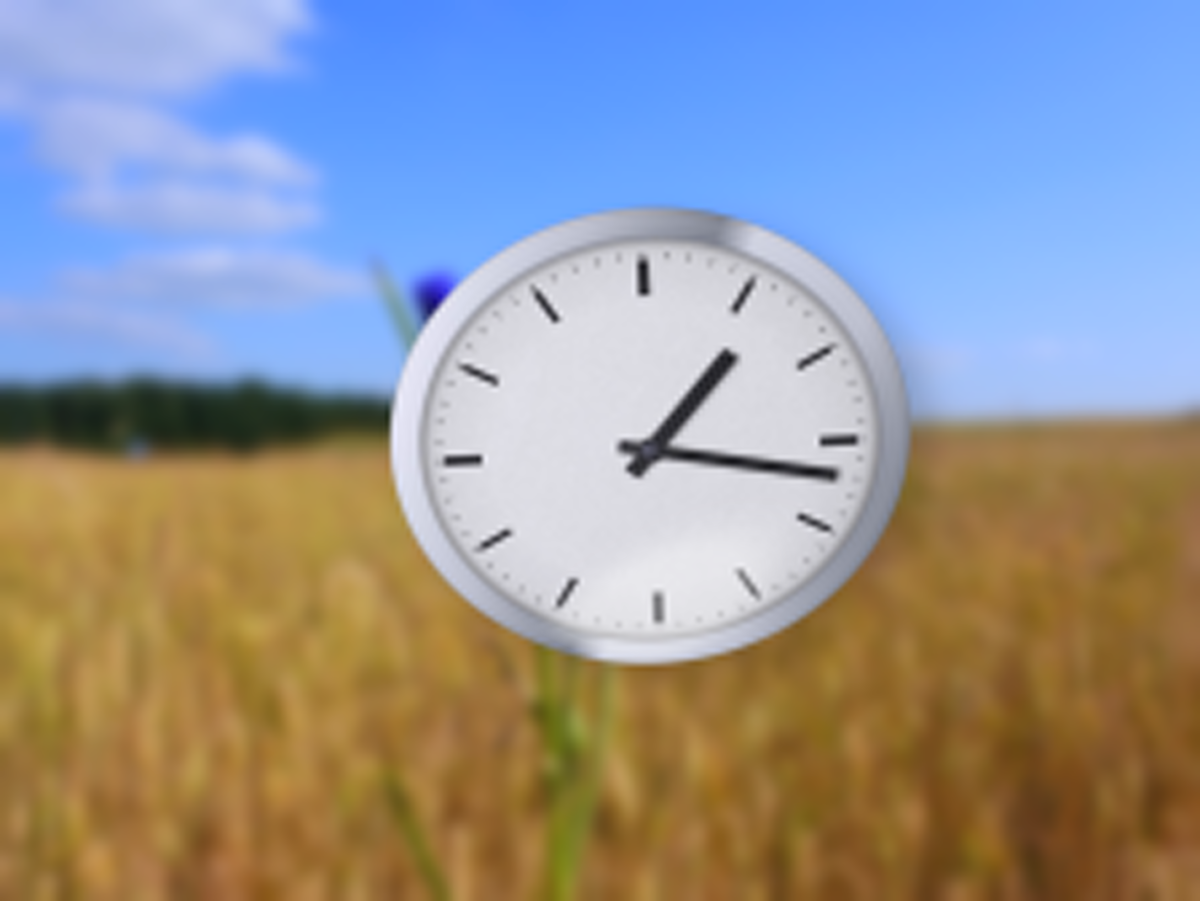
1h17
